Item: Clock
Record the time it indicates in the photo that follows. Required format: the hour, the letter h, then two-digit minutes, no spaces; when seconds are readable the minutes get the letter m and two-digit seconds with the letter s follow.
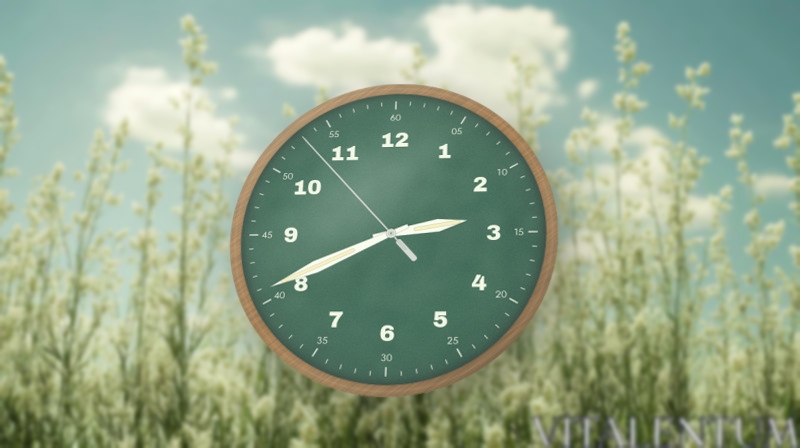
2h40m53s
